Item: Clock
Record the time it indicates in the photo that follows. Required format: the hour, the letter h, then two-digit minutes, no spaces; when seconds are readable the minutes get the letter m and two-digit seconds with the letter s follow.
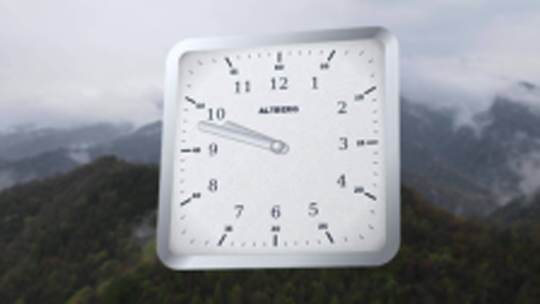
9h48
